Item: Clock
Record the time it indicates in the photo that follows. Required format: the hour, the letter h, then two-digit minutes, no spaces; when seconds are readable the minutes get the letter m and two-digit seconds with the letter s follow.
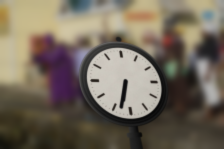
6h33
